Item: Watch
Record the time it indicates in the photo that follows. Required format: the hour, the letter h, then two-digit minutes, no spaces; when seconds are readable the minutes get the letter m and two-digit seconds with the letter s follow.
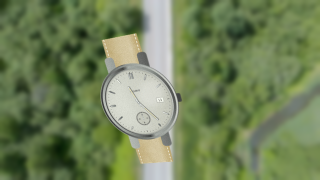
11h24
